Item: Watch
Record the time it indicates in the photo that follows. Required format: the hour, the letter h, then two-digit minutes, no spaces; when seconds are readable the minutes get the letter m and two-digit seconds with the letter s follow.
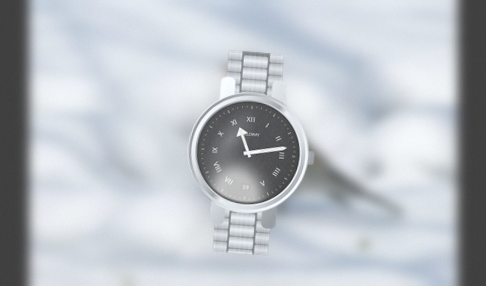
11h13
